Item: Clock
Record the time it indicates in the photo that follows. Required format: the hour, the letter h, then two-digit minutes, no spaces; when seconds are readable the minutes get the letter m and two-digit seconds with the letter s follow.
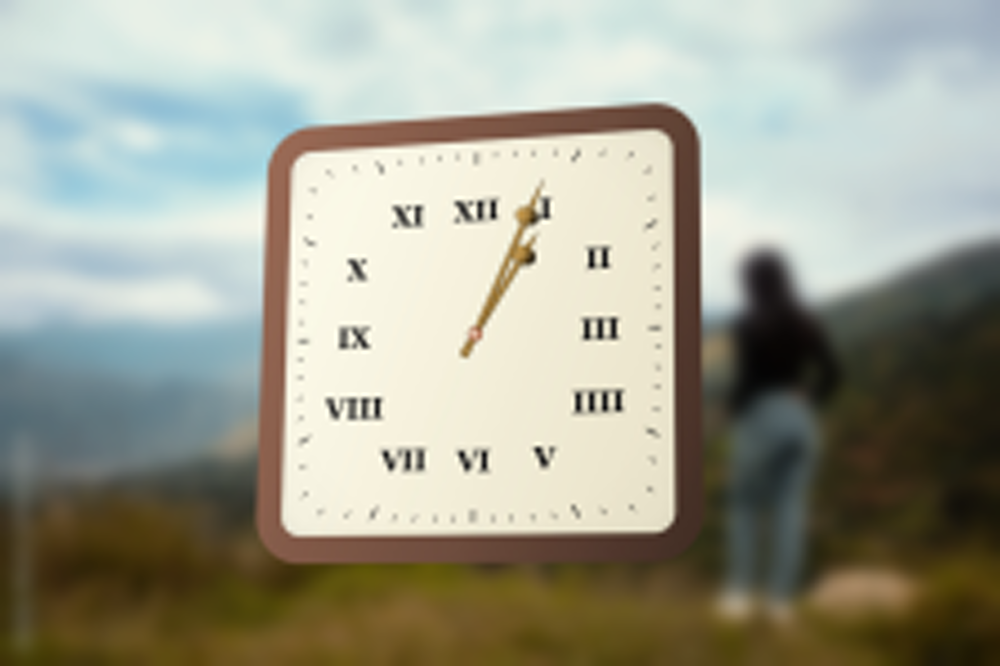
1h04
